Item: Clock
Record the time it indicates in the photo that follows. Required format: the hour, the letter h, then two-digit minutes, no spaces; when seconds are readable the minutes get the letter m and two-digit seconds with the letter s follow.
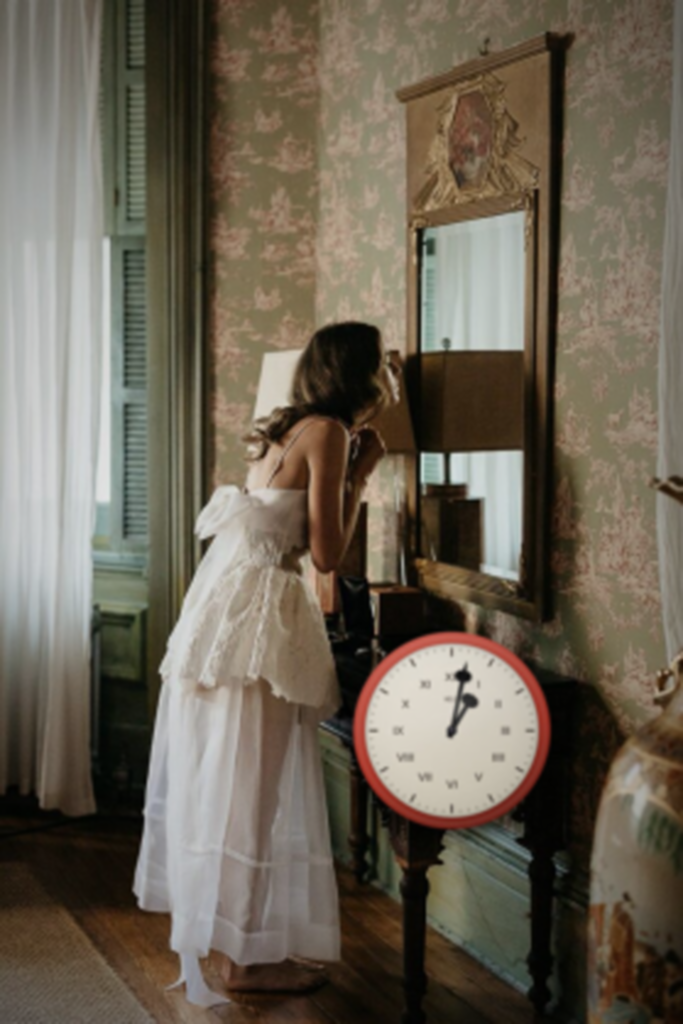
1h02
